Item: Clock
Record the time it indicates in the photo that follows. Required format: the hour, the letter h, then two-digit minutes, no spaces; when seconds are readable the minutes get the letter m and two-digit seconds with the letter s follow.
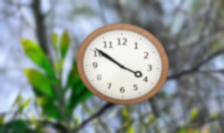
3h51
